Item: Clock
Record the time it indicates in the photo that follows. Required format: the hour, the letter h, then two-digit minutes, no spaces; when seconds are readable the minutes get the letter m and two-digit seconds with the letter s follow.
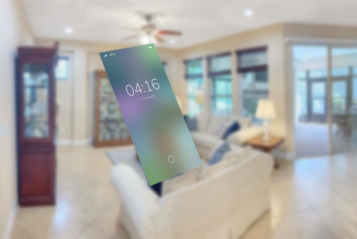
4h16
